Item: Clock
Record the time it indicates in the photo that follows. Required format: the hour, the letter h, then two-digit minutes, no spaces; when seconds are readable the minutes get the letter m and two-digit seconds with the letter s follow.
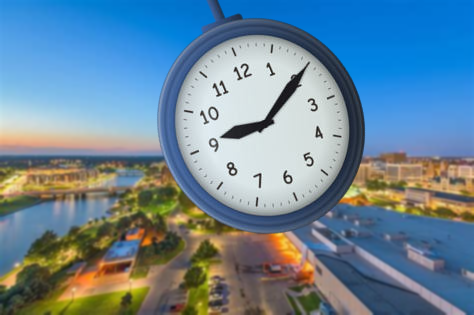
9h10
